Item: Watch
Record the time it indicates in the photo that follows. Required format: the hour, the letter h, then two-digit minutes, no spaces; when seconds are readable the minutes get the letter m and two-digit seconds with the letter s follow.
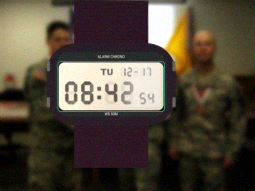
8h42m54s
